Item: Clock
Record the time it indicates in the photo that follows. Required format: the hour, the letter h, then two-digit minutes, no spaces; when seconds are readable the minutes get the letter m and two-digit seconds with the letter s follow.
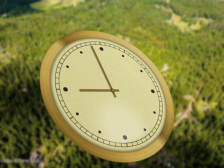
8h58
